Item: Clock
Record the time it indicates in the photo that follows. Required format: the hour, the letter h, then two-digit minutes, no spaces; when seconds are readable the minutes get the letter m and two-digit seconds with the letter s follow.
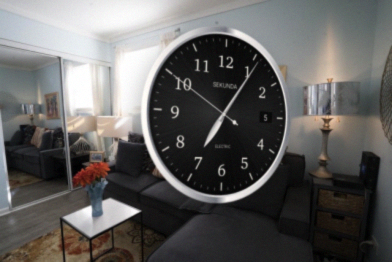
7h05m50s
